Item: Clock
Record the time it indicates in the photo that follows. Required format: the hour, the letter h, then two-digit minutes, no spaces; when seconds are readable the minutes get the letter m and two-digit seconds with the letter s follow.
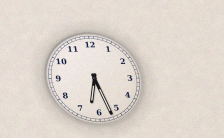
6h27
